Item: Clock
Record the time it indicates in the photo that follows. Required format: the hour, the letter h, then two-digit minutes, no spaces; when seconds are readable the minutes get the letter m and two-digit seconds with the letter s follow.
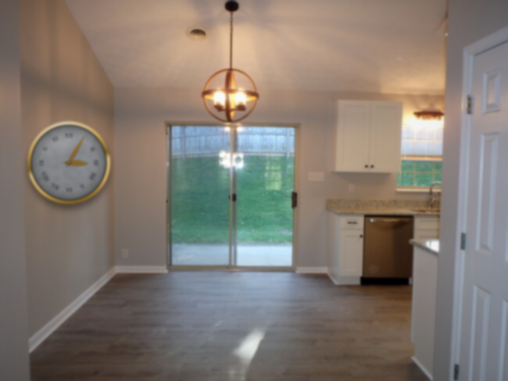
3h05
